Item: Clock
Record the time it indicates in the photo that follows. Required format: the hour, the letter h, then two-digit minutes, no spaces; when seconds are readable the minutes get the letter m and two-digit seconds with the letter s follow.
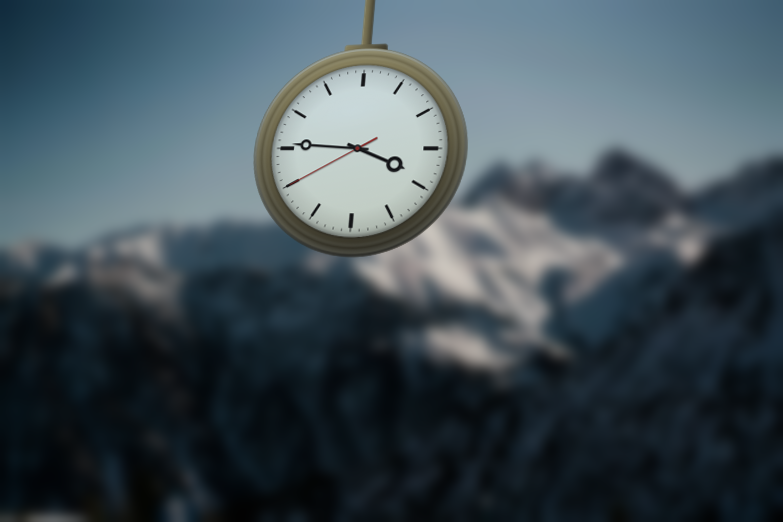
3h45m40s
